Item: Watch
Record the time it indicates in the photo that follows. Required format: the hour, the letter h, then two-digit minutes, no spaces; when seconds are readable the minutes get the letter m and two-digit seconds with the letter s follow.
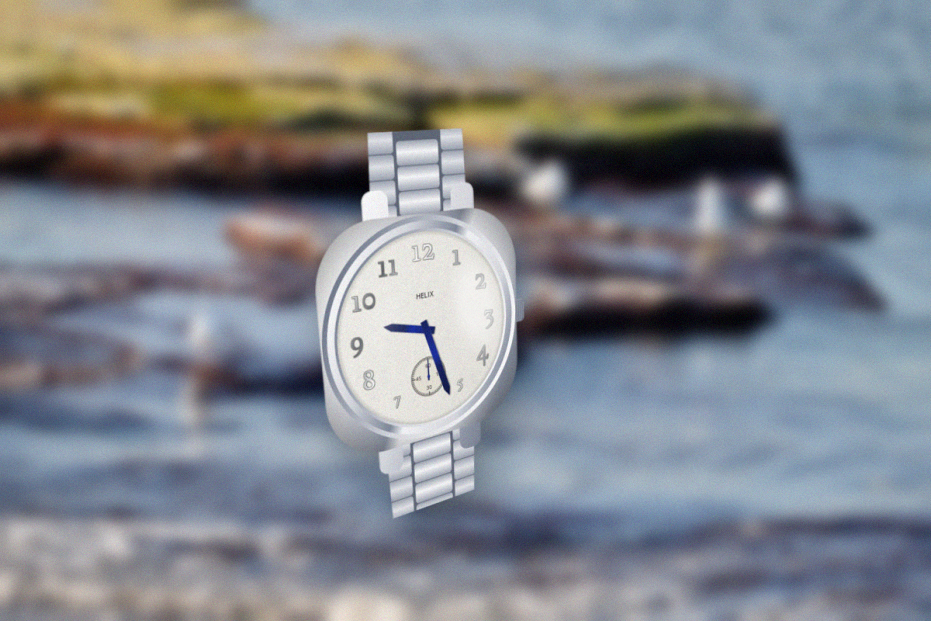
9h27
